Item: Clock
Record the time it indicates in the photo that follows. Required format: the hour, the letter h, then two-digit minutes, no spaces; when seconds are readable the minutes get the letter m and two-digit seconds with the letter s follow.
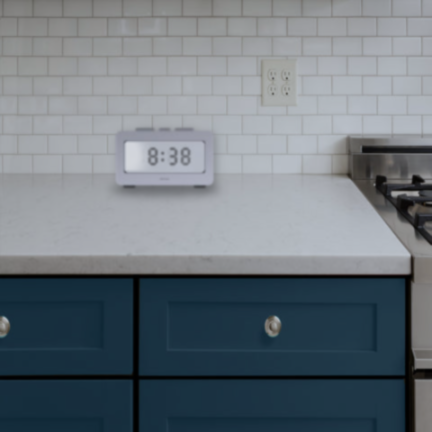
8h38
